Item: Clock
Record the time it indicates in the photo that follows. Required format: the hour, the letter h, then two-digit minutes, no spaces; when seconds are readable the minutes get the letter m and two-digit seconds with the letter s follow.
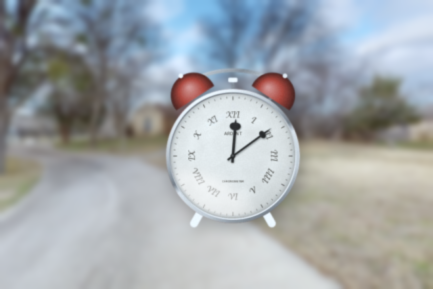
12h09
